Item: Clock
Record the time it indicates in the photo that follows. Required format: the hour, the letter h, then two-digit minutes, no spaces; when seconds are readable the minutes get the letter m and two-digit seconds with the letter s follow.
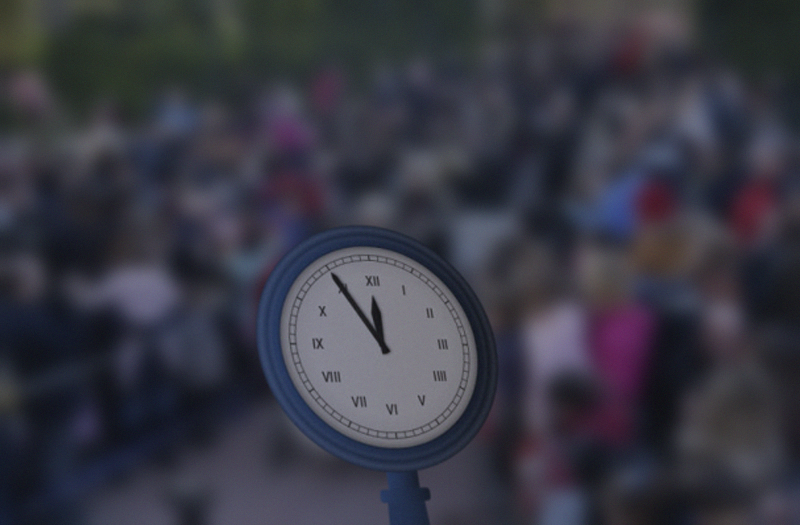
11h55
